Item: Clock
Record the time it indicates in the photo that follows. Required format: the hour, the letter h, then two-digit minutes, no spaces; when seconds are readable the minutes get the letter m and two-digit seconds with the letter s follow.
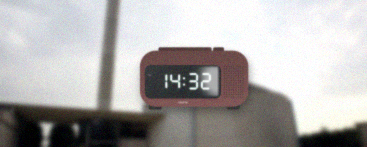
14h32
